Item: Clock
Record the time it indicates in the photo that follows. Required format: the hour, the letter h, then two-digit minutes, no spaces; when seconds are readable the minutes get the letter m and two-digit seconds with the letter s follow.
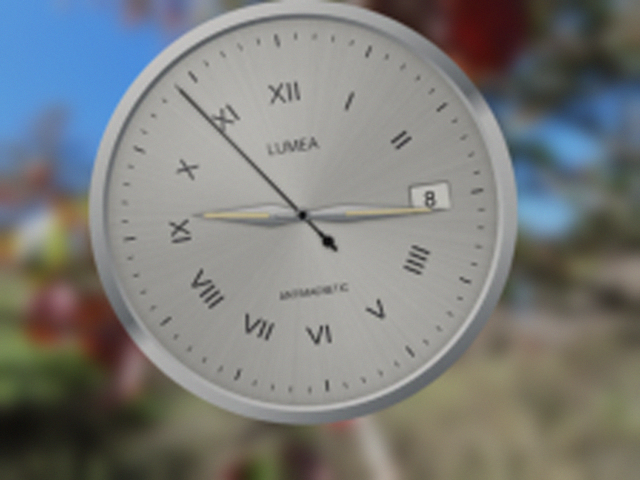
9h15m54s
